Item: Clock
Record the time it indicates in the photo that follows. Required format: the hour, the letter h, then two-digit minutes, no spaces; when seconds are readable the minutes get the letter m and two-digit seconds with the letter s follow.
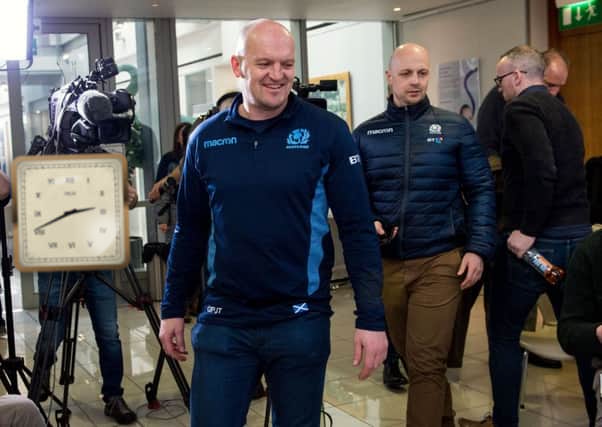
2h41
